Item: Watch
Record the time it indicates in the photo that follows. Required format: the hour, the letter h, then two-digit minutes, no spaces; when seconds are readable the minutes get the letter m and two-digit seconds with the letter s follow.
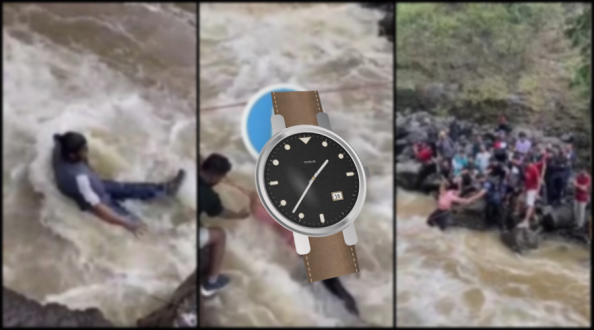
1h37
